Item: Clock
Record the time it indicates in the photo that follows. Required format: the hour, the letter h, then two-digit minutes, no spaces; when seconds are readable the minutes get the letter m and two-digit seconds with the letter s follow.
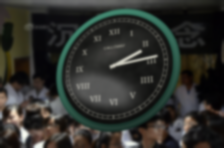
2h14
